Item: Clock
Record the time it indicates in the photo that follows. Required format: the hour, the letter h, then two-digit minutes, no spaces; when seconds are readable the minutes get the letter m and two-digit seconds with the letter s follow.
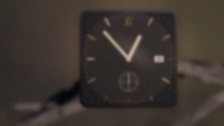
12h53
